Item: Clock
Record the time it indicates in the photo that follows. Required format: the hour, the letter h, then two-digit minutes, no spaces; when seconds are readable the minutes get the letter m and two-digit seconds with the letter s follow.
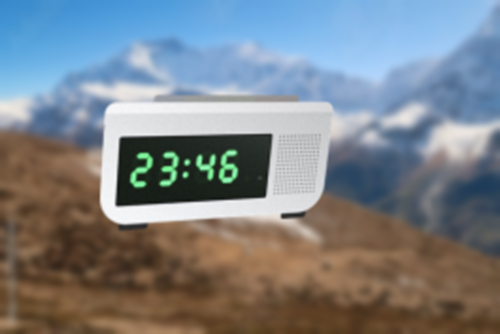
23h46
